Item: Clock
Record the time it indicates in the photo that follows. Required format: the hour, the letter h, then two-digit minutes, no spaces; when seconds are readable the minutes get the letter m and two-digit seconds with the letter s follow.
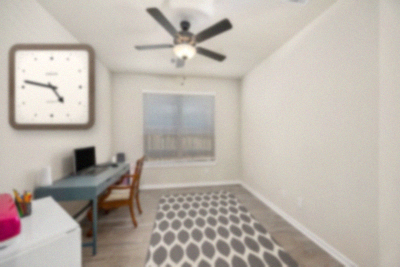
4h47
